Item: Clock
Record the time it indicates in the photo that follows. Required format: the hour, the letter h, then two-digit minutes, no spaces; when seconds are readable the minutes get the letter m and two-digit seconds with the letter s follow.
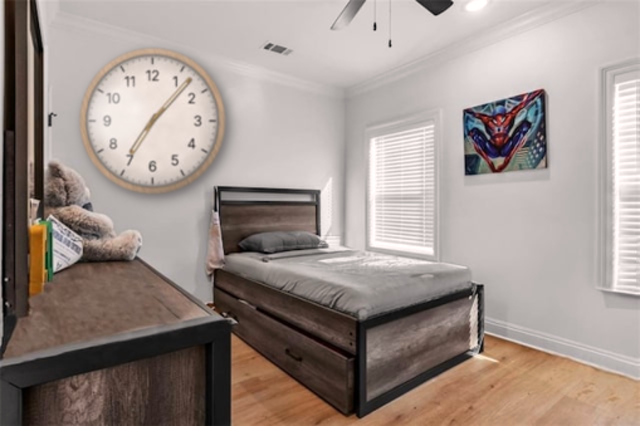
7h07
